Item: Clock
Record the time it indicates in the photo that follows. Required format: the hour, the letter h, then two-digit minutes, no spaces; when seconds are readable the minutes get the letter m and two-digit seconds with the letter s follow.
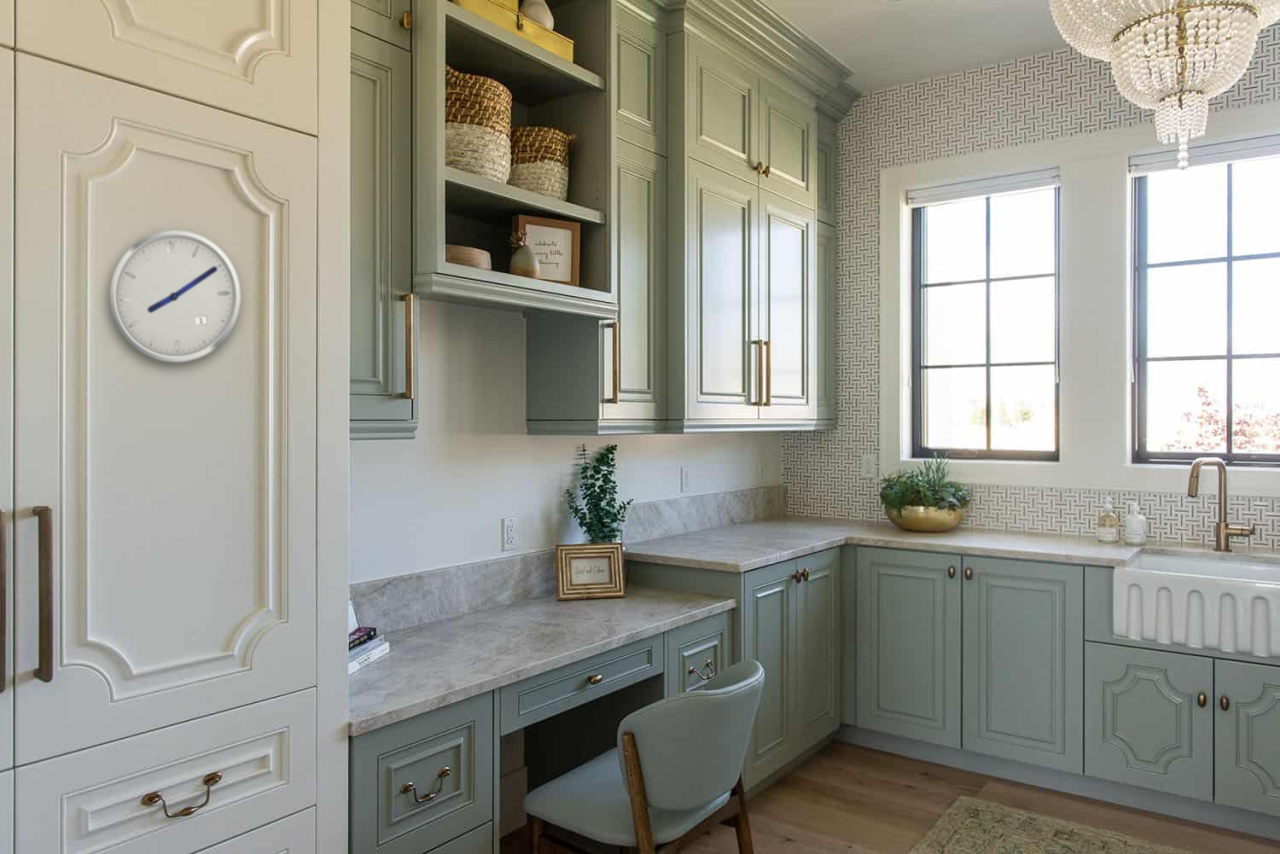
8h10
